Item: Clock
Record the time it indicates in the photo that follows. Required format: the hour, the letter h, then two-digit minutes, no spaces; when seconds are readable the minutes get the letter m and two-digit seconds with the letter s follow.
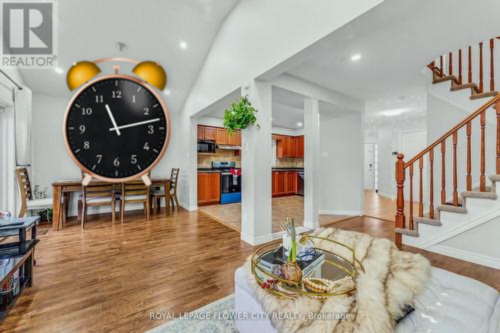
11h13
